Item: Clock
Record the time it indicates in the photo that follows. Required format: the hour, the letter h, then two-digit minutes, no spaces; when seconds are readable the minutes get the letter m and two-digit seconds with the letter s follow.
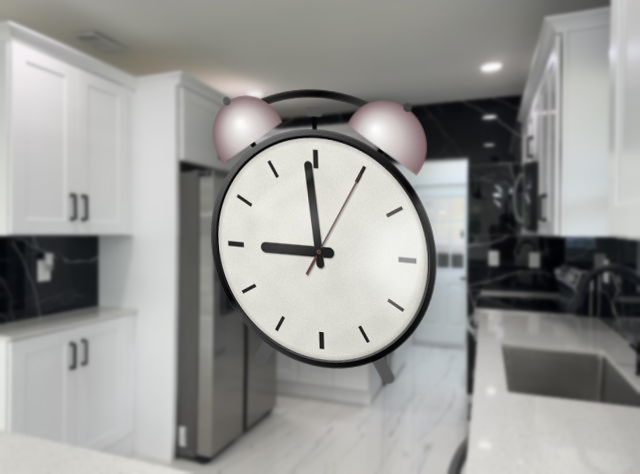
8h59m05s
